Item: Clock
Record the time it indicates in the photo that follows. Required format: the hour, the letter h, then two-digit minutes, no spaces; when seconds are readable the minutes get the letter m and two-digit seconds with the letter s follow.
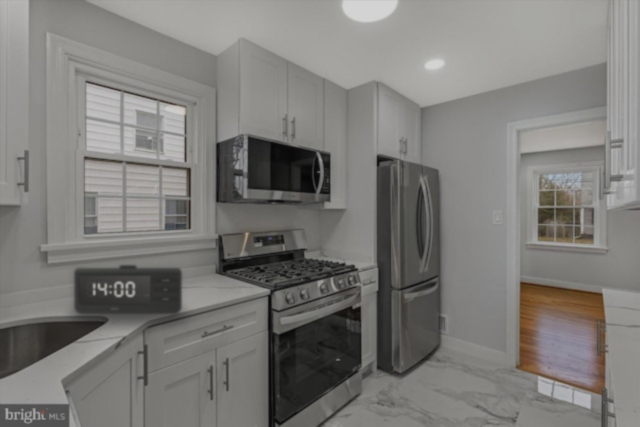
14h00
